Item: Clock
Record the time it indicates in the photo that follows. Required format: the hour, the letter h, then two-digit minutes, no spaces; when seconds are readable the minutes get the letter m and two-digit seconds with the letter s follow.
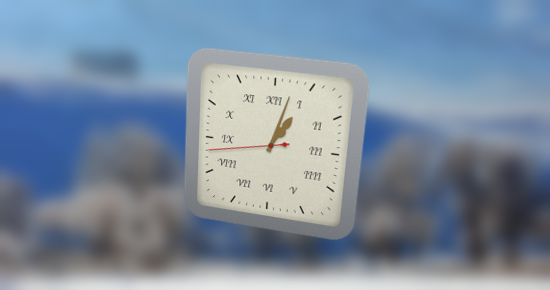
1h02m43s
